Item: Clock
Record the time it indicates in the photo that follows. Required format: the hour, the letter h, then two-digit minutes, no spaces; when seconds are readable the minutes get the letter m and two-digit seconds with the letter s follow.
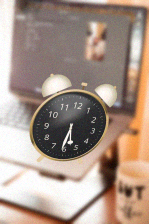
5h31
